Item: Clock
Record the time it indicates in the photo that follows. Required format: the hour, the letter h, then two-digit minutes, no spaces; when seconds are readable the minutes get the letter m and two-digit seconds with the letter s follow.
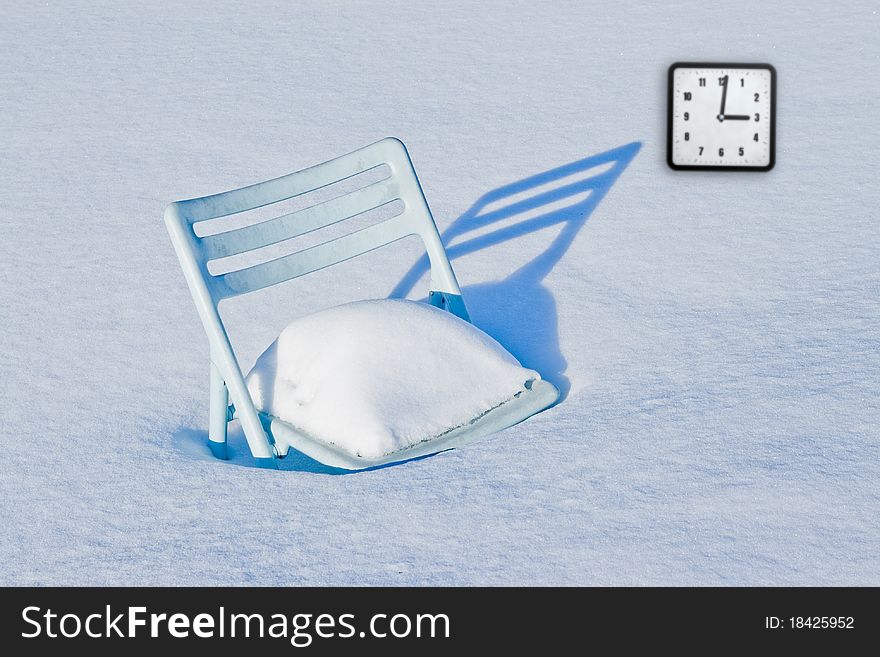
3h01
